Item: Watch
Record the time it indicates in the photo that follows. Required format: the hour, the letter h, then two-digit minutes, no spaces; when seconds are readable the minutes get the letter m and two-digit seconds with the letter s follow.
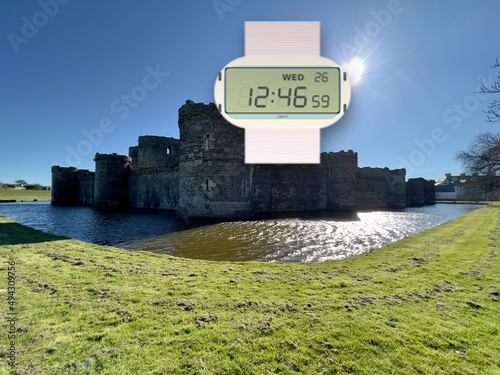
12h46m59s
